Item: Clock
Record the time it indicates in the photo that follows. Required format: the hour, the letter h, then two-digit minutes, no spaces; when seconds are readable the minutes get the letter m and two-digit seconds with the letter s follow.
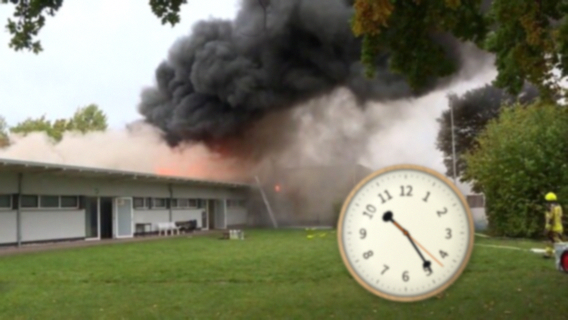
10h24m22s
